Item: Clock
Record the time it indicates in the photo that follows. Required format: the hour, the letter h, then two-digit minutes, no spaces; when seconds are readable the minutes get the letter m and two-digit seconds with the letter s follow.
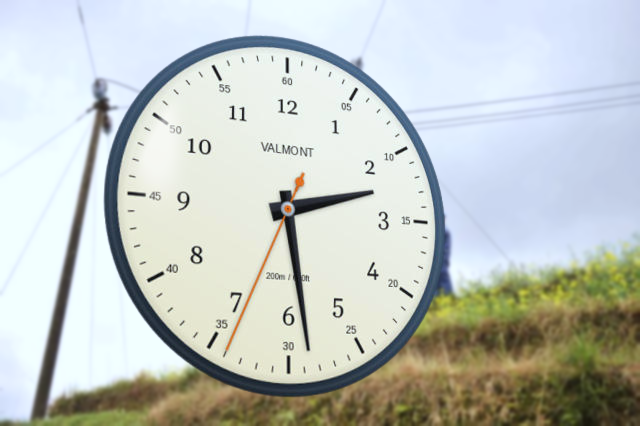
2h28m34s
